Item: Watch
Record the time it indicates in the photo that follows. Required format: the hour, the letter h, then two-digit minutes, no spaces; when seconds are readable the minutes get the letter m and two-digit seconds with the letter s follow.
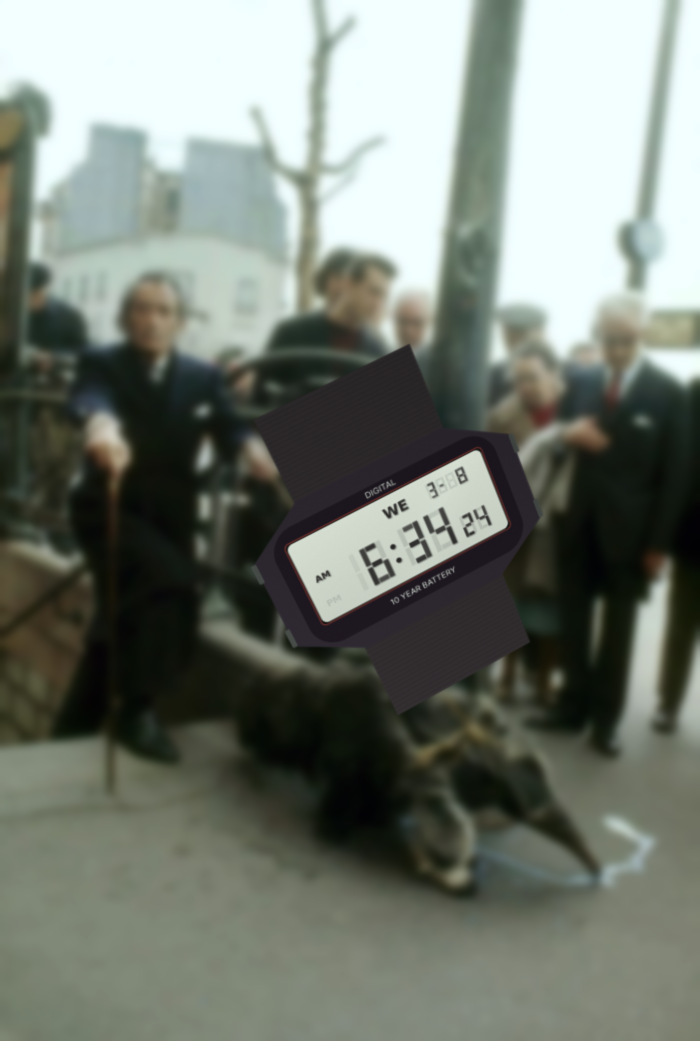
6h34m24s
